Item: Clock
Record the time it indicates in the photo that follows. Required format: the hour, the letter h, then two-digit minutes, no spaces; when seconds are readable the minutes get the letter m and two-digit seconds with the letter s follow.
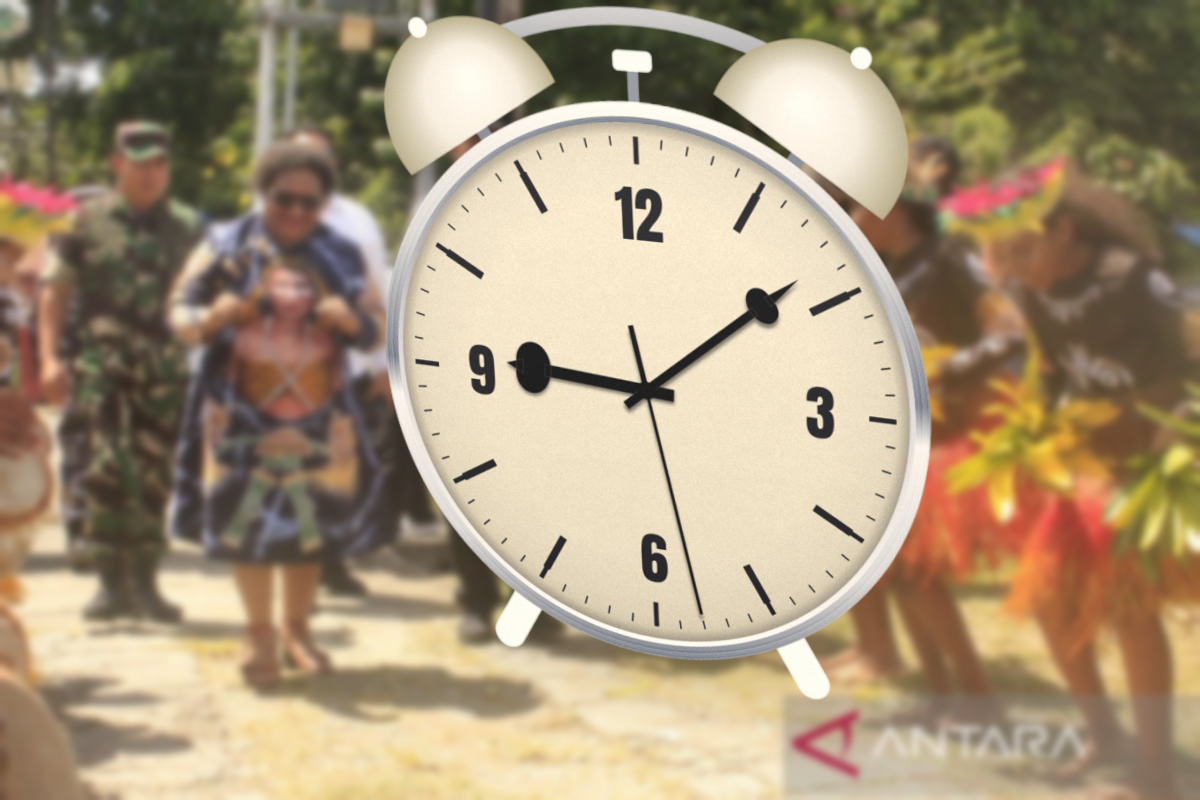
9h08m28s
